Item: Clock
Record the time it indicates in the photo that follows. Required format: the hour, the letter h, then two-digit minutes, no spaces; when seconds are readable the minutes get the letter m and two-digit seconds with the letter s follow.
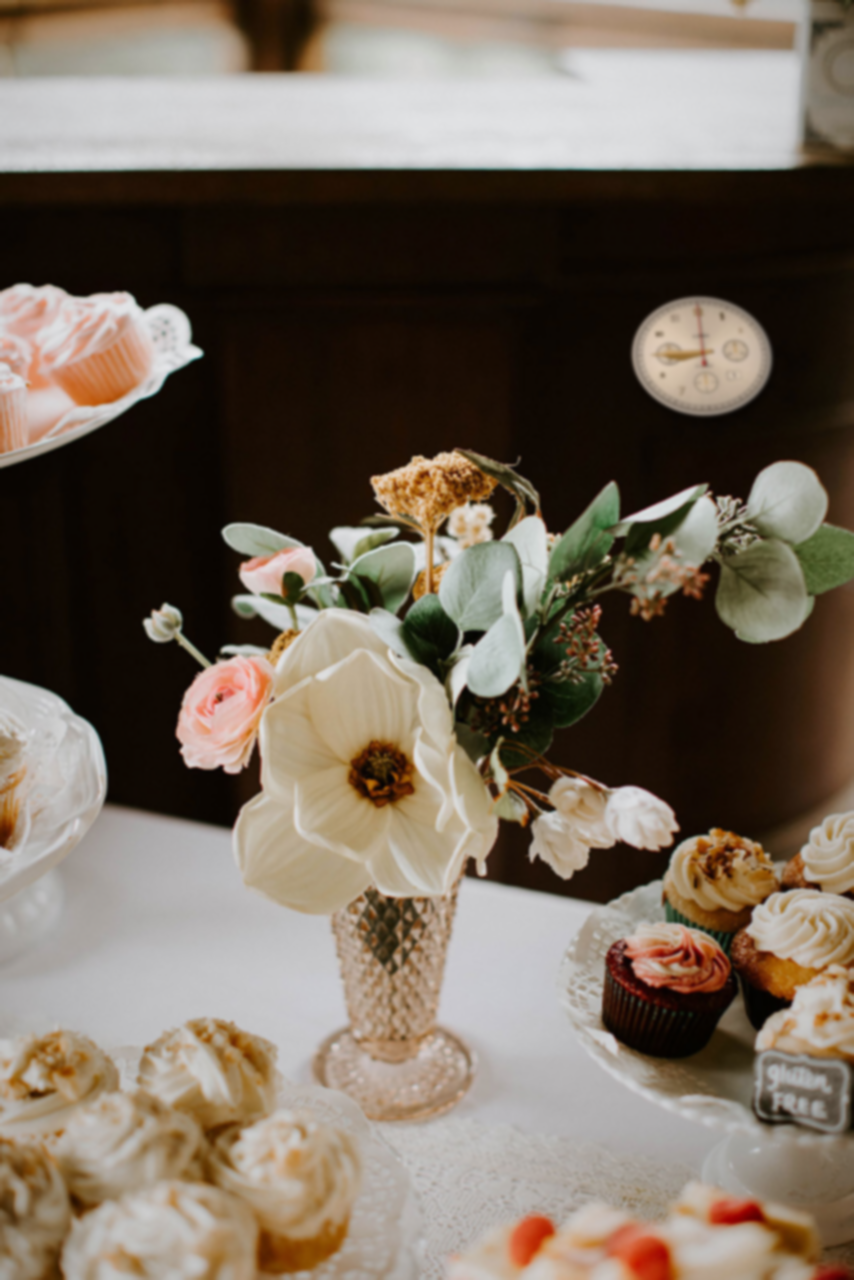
8h45
